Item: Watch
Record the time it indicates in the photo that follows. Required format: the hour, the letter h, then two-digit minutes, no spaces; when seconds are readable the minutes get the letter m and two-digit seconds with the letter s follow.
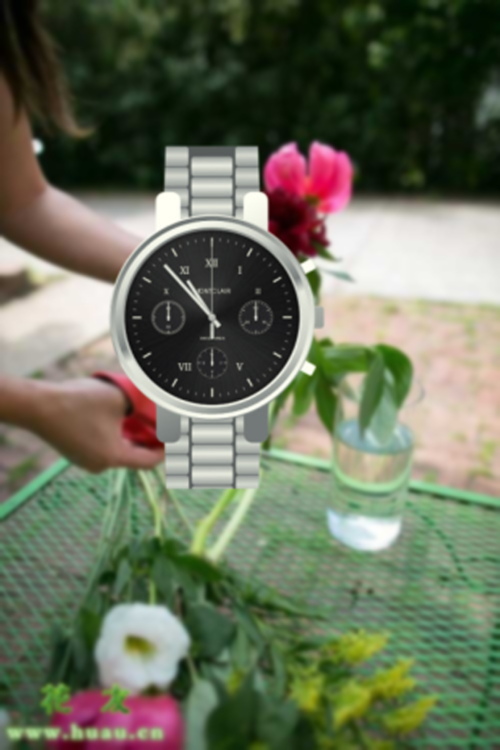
10h53
